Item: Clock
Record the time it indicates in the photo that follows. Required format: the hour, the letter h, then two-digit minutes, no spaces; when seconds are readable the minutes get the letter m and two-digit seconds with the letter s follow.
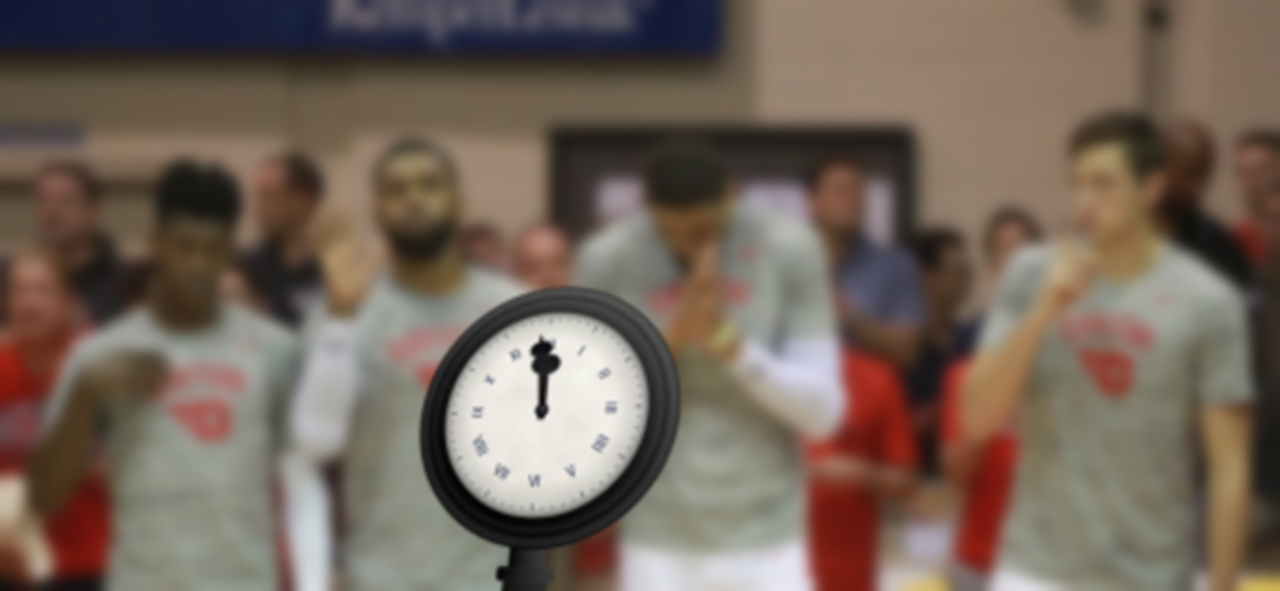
11h59
